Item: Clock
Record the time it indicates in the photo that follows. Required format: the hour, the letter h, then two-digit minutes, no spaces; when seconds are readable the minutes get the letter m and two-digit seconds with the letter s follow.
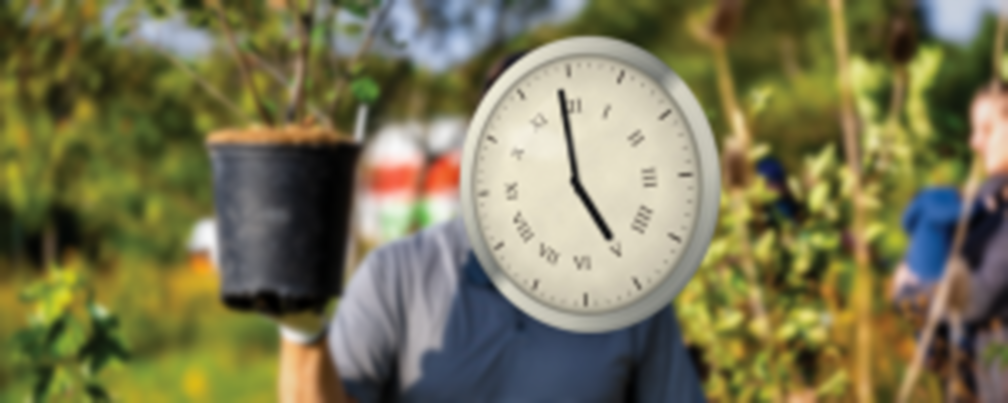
4h59
